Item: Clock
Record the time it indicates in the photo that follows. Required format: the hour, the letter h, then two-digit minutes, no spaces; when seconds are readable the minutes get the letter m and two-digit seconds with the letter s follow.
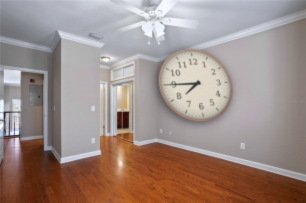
7h45
